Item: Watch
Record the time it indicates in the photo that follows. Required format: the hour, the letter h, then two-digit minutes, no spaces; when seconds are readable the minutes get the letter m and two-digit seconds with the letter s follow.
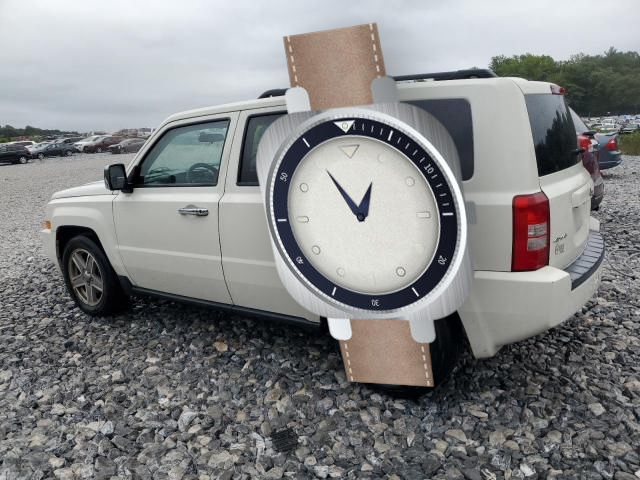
12h55
